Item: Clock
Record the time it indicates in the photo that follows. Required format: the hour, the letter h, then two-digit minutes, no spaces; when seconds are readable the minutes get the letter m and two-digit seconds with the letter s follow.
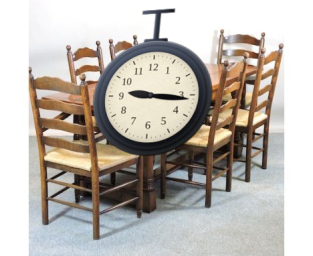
9h16
